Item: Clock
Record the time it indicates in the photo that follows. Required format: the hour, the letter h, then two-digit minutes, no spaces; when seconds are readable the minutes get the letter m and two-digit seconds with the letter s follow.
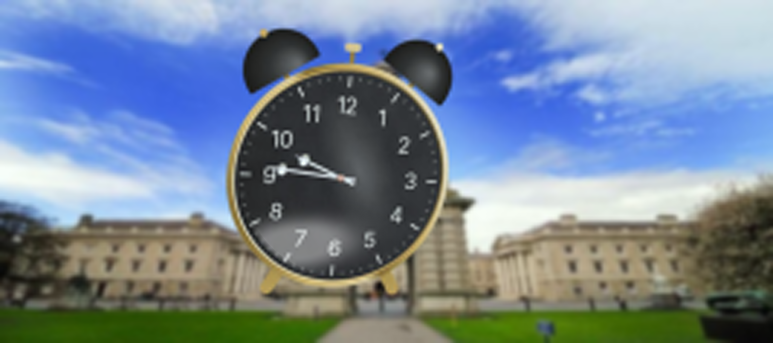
9h46
